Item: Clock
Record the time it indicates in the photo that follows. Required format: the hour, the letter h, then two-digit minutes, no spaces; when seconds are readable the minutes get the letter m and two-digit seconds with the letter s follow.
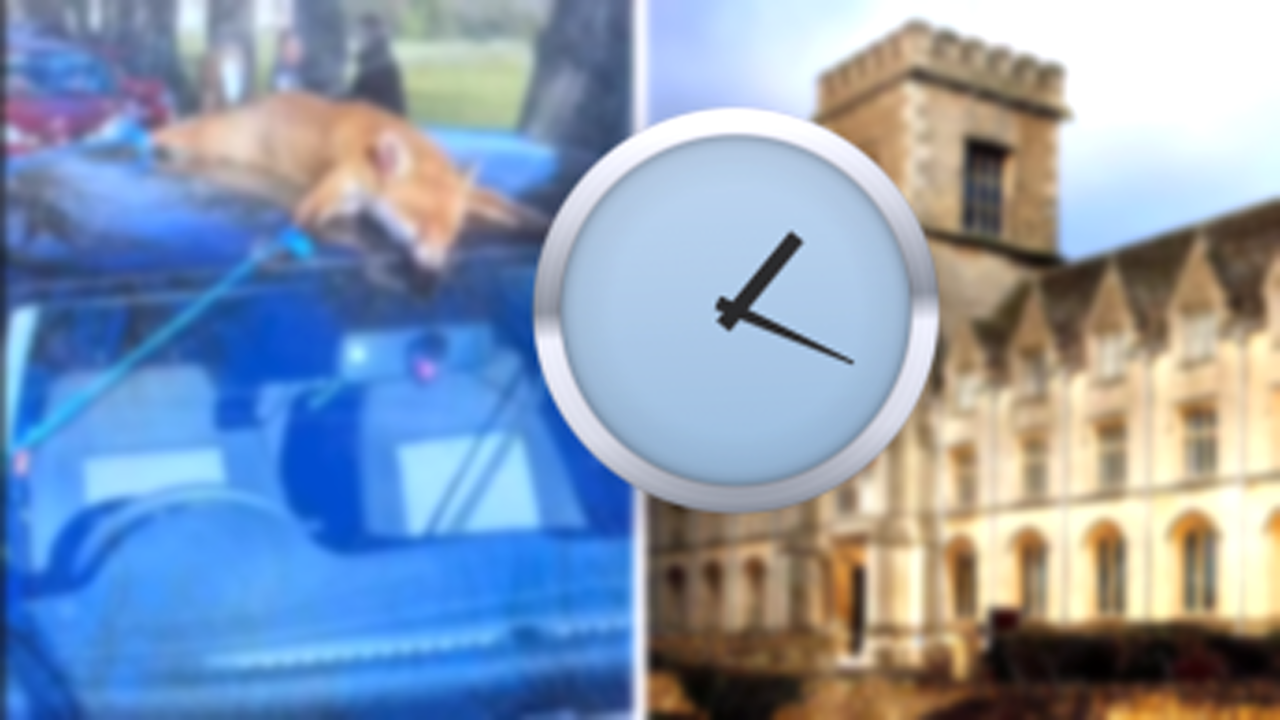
1h19
